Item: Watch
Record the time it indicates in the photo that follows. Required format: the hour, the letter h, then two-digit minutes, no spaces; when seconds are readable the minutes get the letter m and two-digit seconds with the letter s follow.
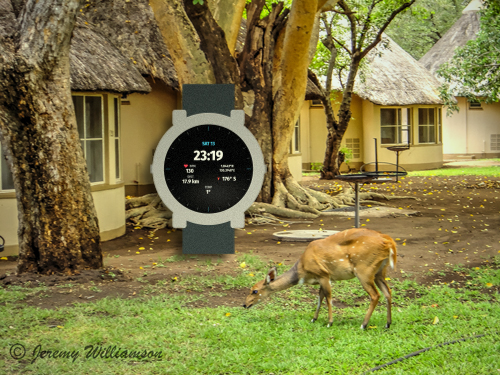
23h19
